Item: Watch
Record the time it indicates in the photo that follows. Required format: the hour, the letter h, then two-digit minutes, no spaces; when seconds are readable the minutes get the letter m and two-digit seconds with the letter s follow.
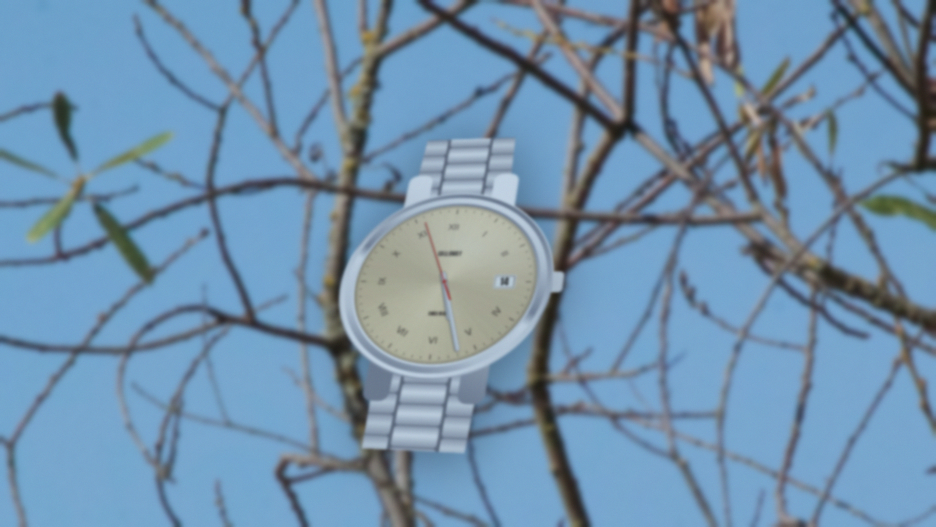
5h26m56s
